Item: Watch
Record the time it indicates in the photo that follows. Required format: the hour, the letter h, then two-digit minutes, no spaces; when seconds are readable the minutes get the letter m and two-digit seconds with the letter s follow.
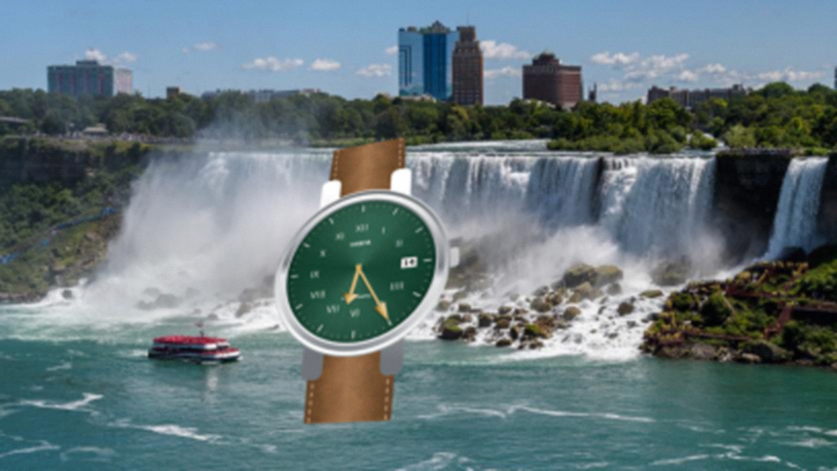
6h25
